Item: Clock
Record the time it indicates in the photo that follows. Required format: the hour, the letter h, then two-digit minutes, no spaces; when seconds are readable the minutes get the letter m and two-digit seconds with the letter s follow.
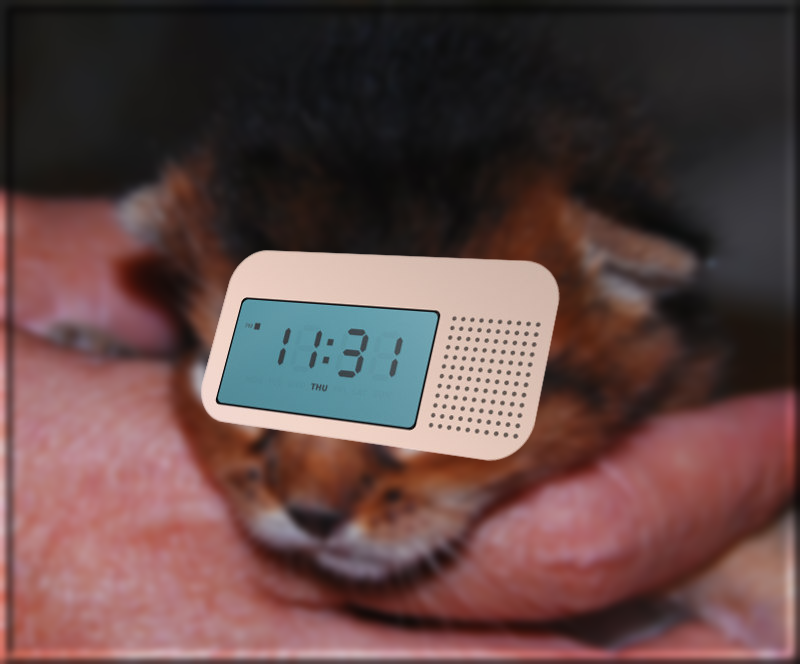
11h31
